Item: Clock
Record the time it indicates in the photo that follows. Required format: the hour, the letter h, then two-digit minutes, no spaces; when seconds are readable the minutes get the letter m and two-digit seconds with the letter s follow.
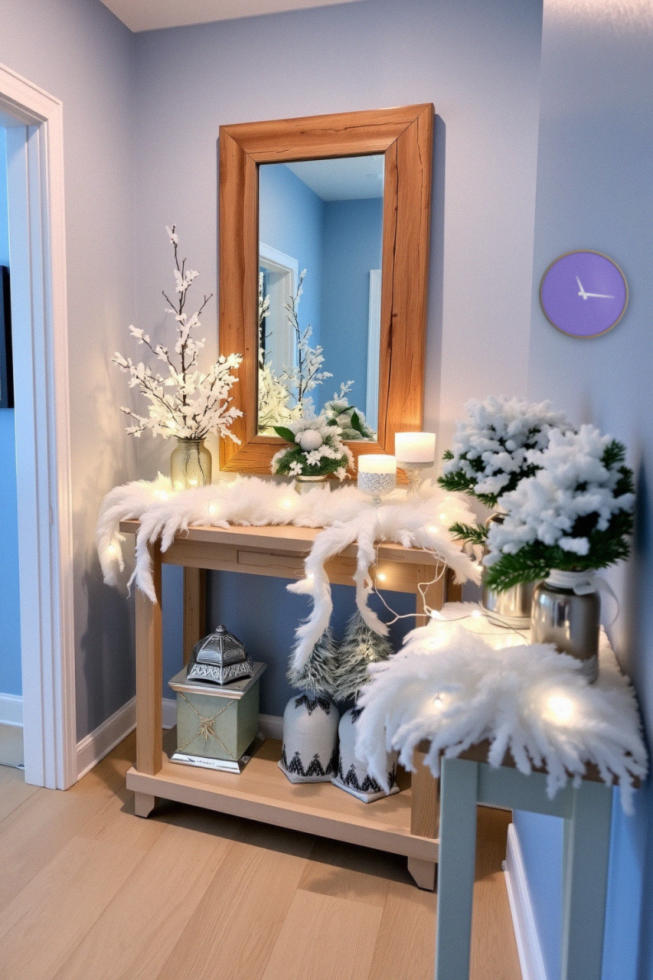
11h16
